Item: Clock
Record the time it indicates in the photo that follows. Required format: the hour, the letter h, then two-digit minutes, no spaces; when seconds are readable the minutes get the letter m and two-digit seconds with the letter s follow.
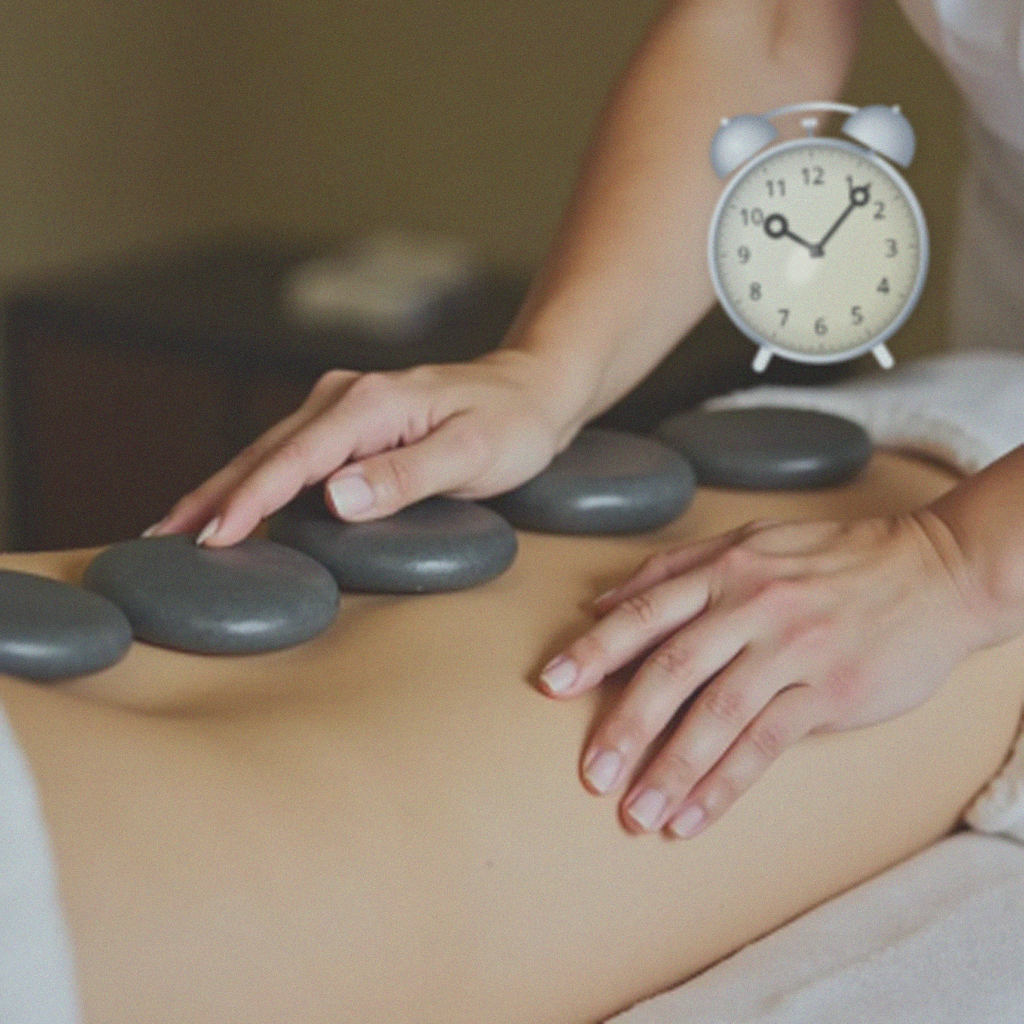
10h07
